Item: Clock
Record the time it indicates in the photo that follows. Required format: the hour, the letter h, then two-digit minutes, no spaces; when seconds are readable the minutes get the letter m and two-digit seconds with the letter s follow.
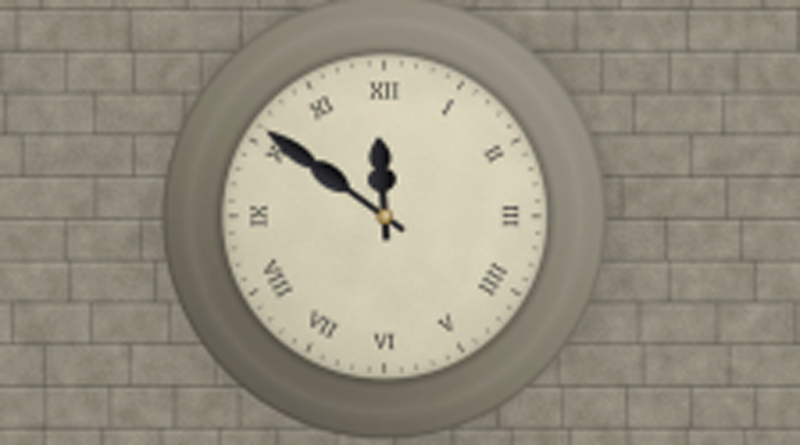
11h51
